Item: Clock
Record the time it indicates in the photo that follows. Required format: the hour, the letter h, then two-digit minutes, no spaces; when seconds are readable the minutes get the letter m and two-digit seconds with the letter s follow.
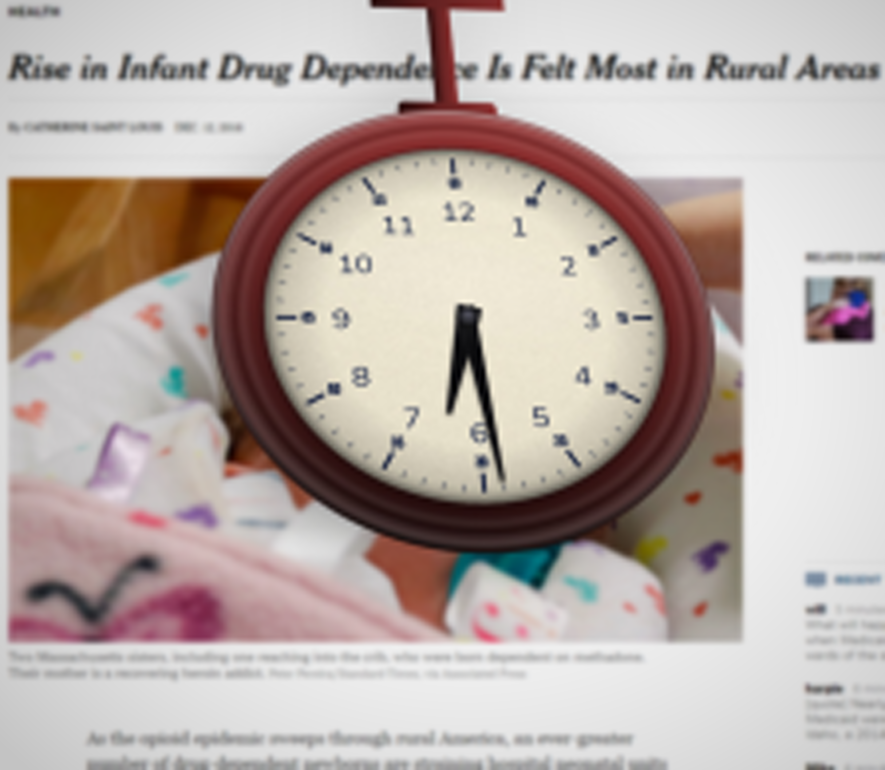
6h29
